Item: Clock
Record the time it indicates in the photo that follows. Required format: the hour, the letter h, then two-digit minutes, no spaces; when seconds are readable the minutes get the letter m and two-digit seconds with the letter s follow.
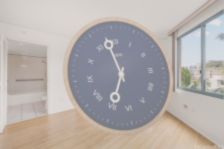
6h58
